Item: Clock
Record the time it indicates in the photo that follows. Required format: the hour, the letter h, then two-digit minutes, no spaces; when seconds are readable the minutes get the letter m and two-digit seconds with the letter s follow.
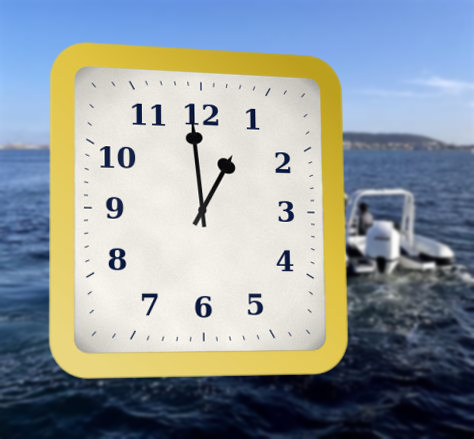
12h59
